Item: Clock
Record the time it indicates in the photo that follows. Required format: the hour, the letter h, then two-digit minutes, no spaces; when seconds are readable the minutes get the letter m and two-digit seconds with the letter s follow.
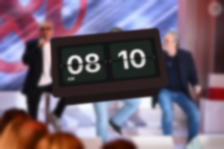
8h10
